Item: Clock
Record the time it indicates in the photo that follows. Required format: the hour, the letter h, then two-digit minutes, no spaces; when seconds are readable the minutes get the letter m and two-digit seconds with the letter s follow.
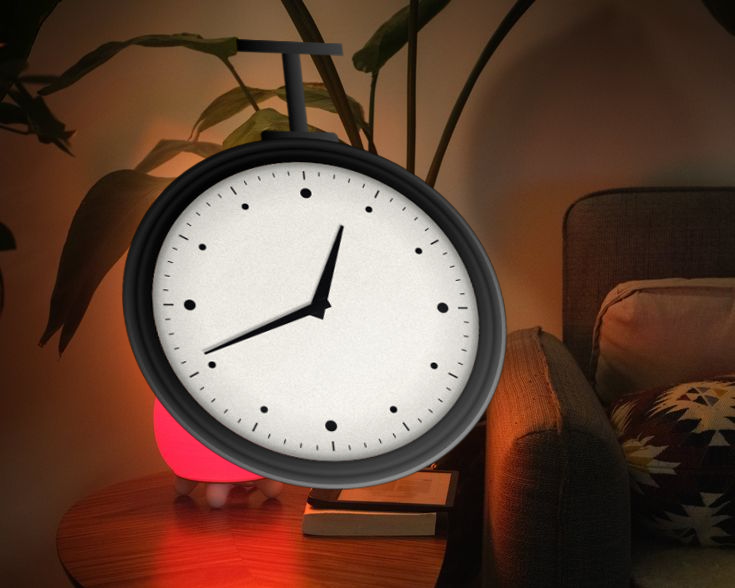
12h41
